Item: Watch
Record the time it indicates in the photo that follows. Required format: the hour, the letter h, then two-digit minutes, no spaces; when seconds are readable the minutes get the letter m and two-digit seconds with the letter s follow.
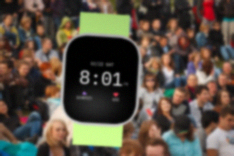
8h01
